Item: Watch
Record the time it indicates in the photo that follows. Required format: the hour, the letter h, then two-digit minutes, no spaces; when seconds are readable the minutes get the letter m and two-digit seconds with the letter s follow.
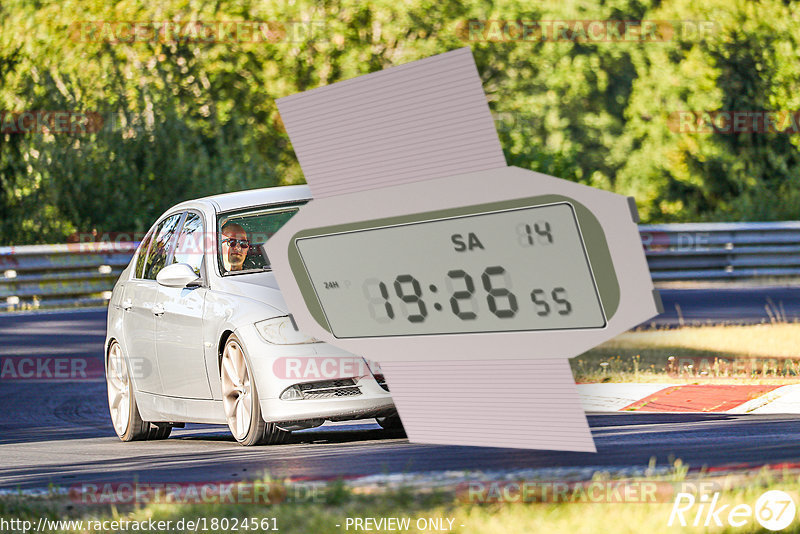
19h26m55s
